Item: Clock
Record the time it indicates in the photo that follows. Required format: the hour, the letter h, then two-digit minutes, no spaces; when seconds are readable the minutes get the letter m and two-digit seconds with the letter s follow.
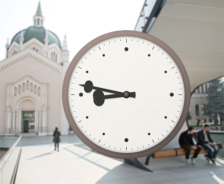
8h47
